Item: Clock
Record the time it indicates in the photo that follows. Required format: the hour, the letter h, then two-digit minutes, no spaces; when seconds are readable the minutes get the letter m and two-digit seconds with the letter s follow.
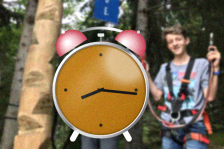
8h16
